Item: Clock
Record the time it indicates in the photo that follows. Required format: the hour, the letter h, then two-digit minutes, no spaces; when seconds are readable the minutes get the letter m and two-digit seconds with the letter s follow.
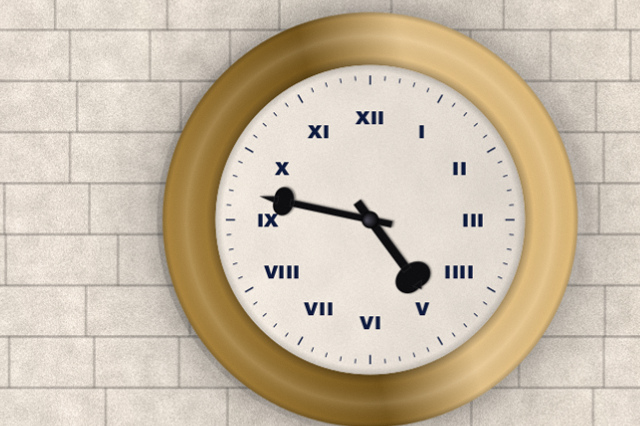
4h47
